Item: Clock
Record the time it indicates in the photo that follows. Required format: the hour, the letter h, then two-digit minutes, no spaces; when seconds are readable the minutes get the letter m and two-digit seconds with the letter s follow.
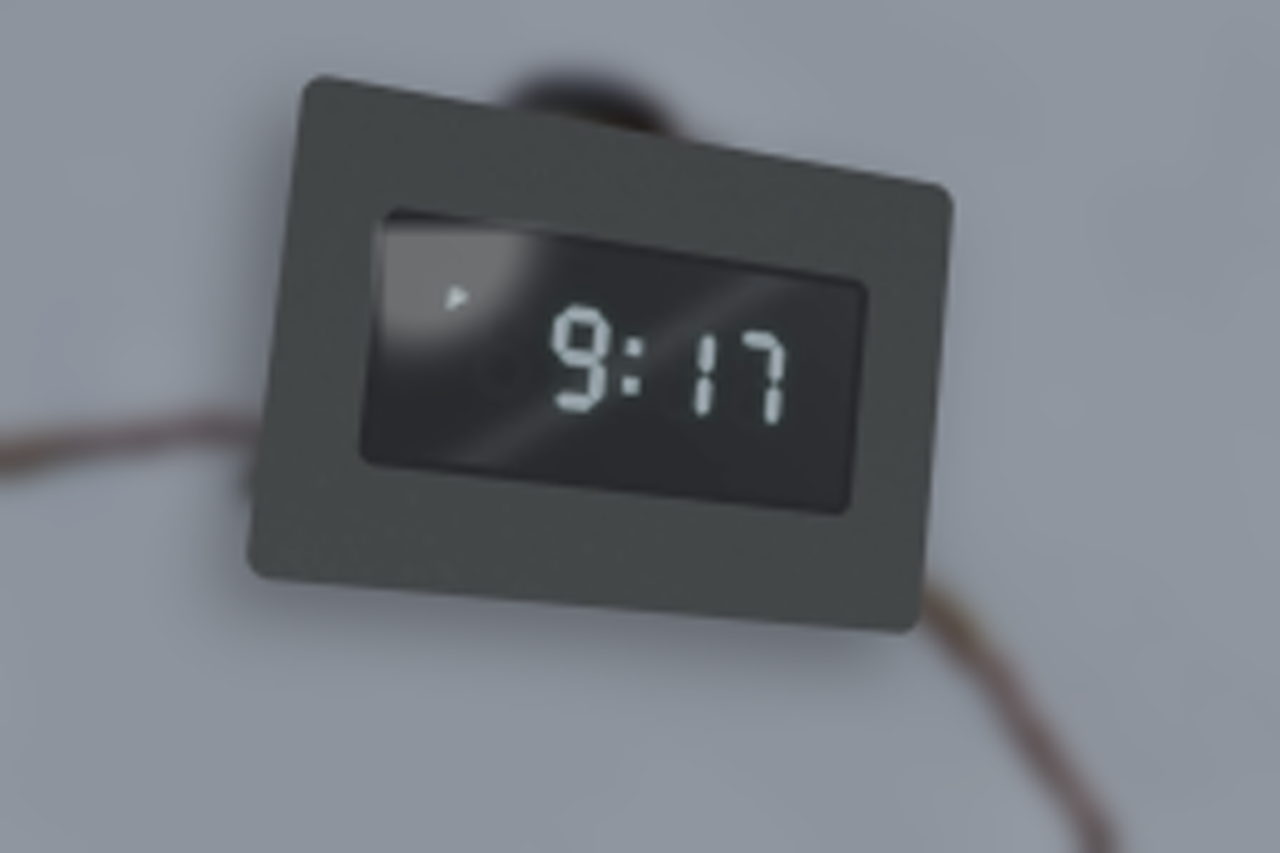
9h17
